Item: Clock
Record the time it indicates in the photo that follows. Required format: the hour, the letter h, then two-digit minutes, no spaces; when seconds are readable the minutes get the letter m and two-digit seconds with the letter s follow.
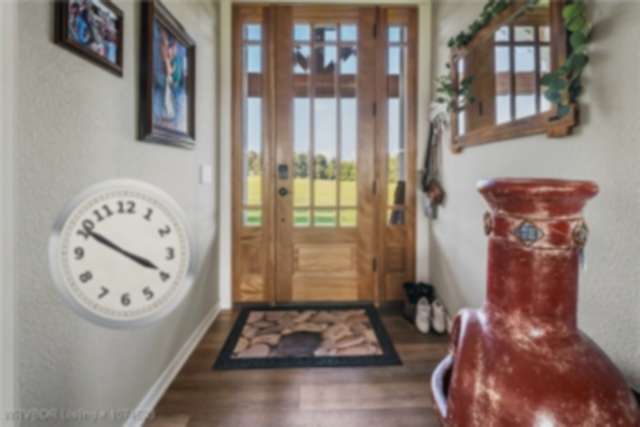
3h50
